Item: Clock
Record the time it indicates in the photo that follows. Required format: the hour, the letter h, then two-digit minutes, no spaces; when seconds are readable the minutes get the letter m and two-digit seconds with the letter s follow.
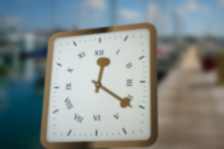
12h21
